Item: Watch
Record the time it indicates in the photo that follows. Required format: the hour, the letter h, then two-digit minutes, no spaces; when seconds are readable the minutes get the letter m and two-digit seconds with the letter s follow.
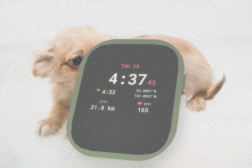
4h37
